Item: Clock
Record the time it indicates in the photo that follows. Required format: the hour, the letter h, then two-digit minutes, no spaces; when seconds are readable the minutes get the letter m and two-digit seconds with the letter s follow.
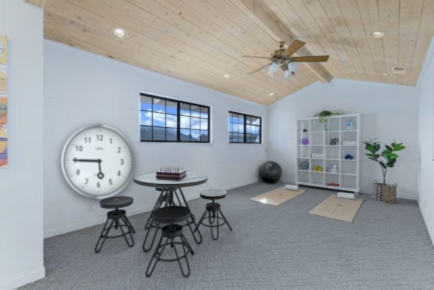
5h45
